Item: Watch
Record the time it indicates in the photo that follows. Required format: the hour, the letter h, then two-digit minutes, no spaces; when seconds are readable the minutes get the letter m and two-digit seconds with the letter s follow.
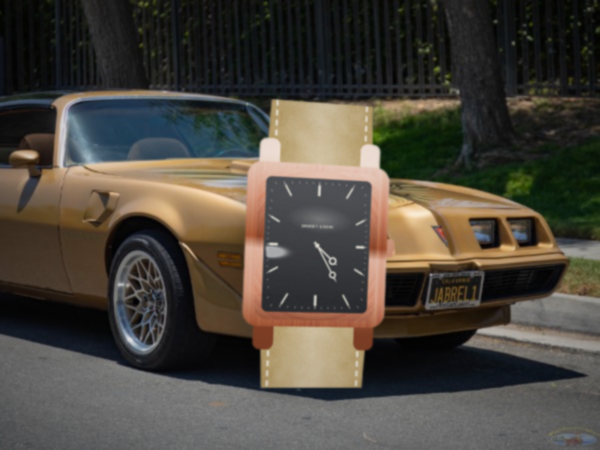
4h25
